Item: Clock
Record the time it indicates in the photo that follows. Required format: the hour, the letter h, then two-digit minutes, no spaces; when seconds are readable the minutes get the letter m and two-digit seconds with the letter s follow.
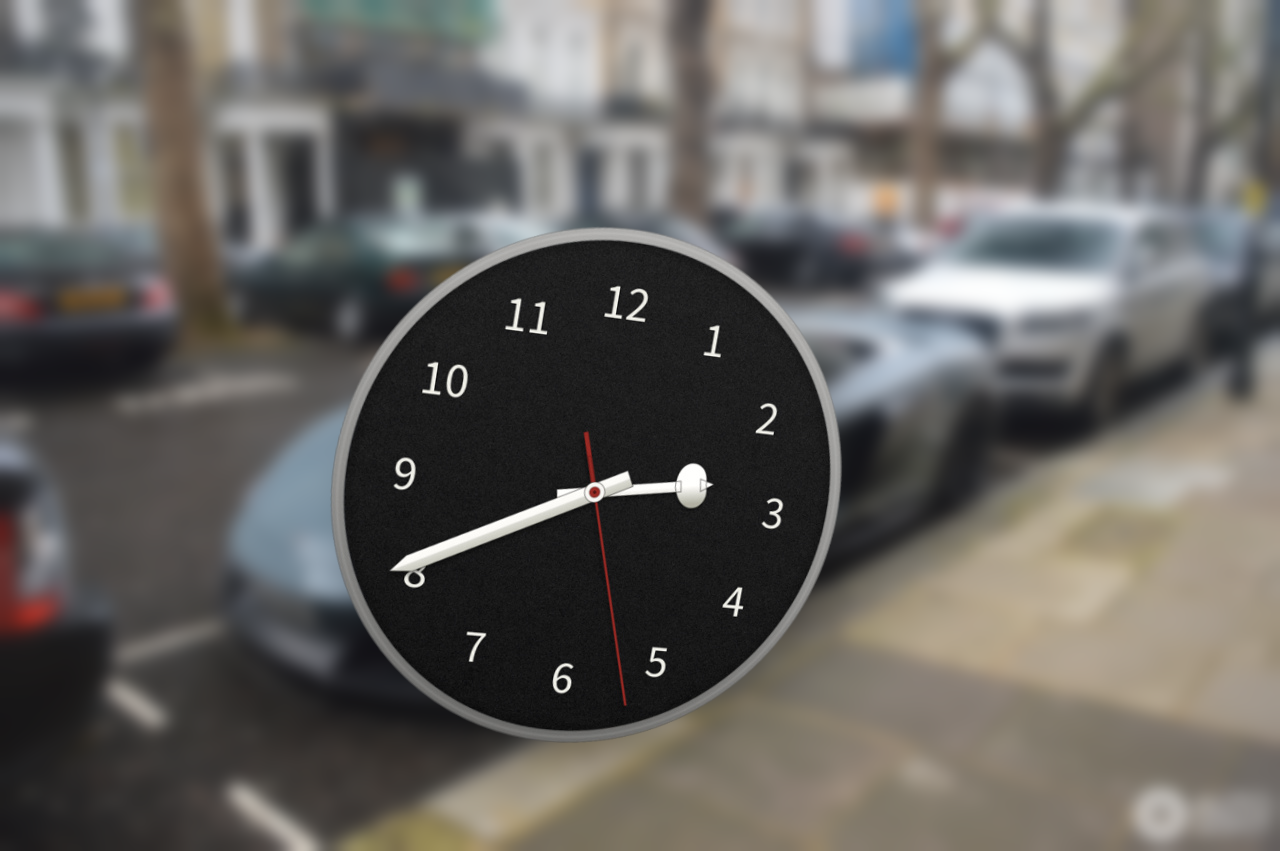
2h40m27s
